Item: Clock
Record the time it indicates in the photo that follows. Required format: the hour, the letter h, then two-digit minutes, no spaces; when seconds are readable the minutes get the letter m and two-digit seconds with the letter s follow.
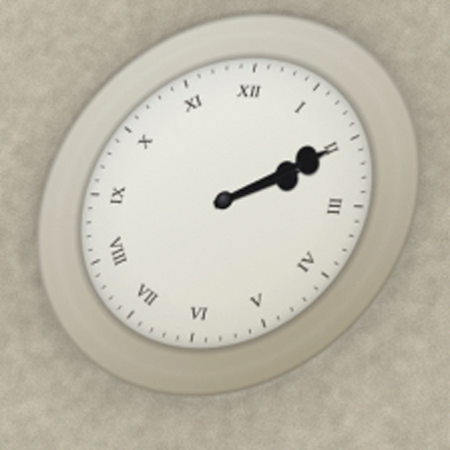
2h10
